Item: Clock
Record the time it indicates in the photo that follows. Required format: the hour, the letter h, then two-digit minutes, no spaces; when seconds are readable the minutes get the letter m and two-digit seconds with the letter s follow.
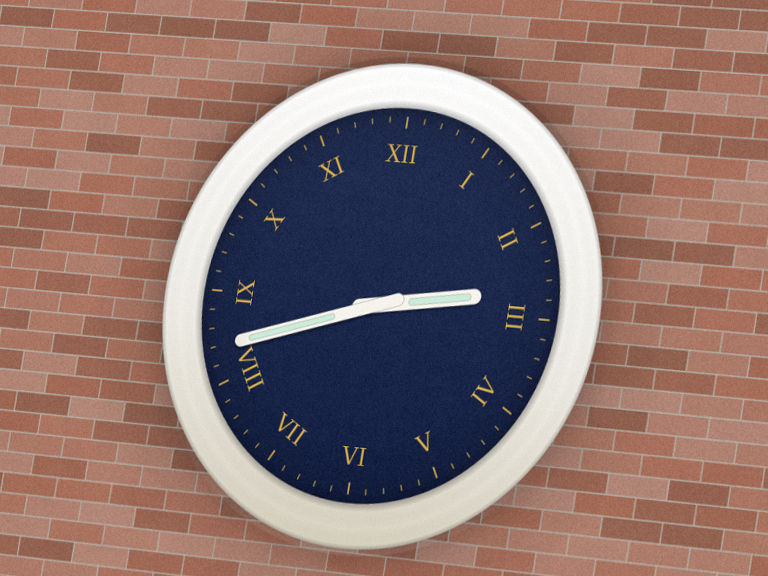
2h42
